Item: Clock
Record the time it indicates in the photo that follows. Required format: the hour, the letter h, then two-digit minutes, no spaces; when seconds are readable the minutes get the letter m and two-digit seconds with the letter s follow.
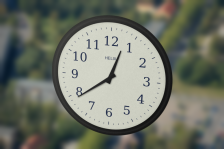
12h39
